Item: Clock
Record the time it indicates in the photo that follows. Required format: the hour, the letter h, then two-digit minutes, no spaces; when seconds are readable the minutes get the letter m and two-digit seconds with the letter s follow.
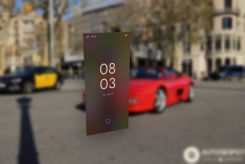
8h03
